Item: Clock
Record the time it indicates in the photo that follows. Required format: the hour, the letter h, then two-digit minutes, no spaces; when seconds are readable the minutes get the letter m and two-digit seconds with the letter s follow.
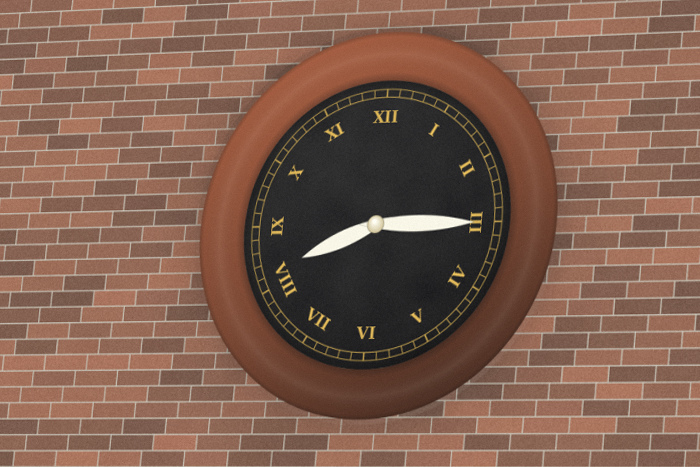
8h15
